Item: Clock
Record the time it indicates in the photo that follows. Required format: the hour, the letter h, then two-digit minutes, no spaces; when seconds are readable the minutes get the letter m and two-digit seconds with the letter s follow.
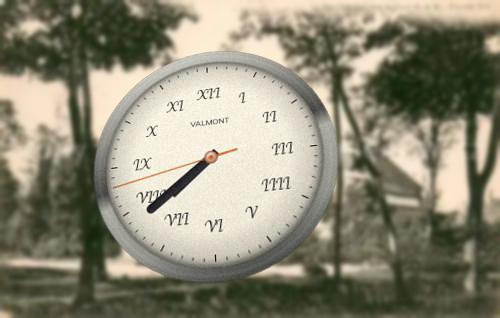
7h38m43s
